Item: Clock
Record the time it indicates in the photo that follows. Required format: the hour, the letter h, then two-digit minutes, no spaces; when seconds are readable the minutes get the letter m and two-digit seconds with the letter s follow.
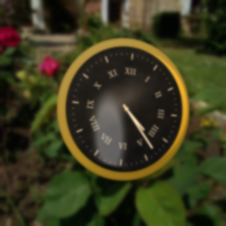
4h23
